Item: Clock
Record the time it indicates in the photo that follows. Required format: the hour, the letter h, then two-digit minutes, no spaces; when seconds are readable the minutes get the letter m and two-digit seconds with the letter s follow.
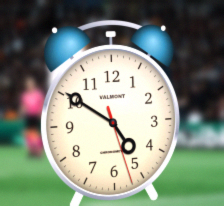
4h50m27s
